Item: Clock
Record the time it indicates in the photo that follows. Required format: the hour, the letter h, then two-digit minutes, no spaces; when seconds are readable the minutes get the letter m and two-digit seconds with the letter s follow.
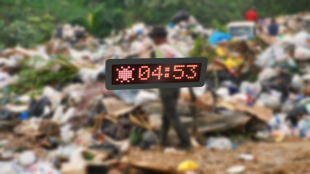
4h53
